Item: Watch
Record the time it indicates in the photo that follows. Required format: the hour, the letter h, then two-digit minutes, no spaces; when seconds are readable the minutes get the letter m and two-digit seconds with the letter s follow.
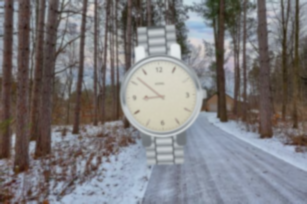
8h52
